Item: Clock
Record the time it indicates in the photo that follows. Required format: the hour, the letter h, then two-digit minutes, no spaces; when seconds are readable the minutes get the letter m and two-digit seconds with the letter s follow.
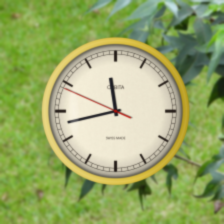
11h42m49s
